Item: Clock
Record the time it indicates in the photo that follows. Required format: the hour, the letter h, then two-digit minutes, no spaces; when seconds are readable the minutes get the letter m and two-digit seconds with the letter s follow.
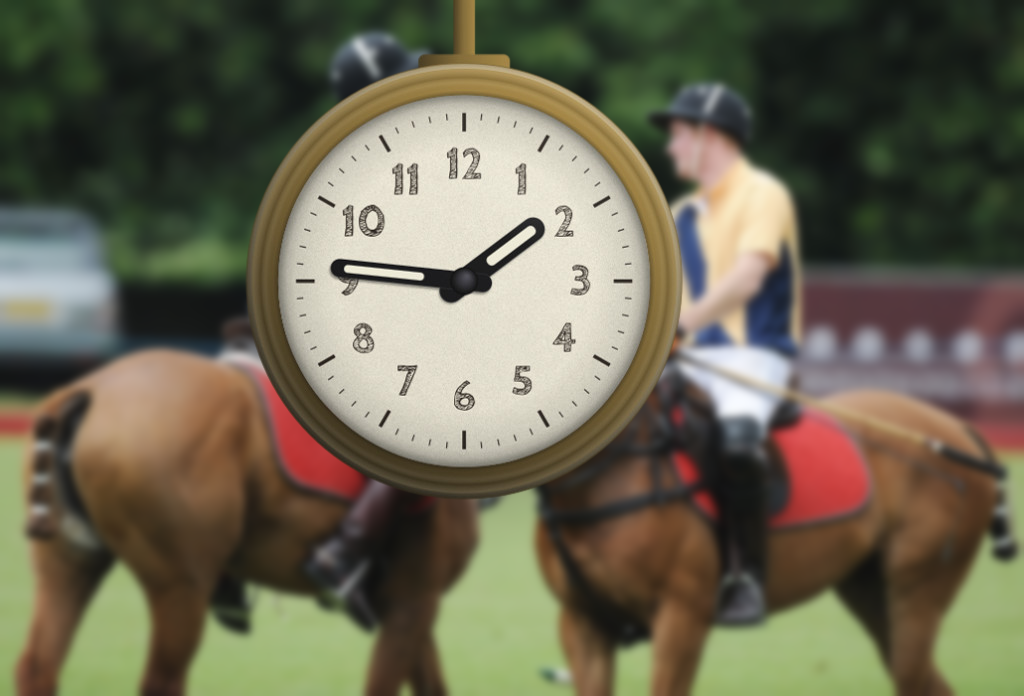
1h46
